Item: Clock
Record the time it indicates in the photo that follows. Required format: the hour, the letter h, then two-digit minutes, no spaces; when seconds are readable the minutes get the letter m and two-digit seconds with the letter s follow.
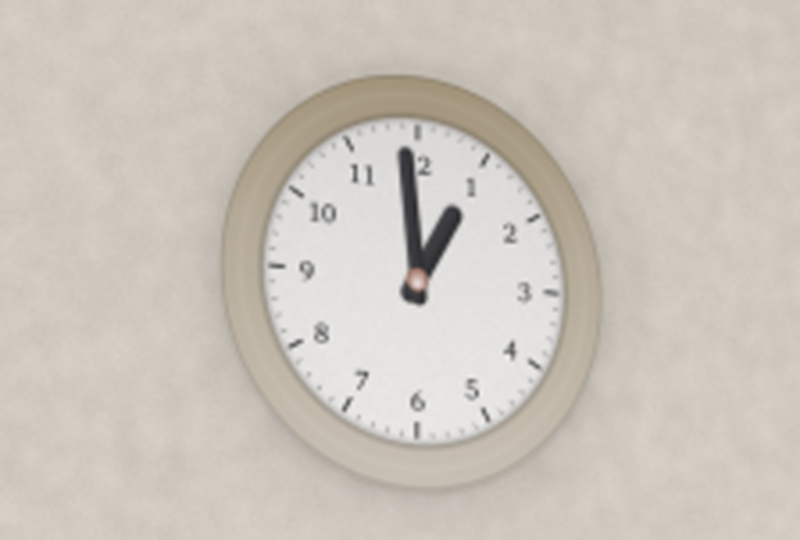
12h59
